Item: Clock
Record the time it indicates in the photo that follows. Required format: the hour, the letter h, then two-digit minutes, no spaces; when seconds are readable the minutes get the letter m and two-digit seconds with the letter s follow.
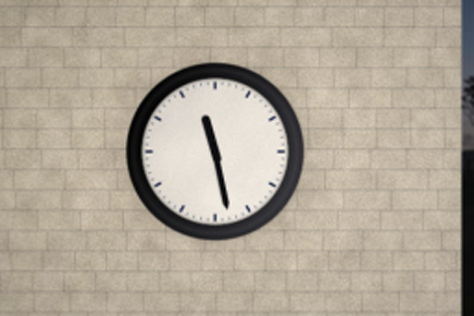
11h28
